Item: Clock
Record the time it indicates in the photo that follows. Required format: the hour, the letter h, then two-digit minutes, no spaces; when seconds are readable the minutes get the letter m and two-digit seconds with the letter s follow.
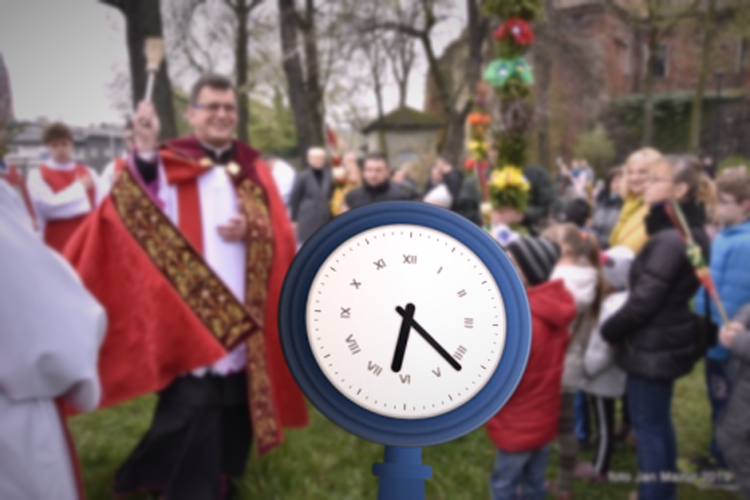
6h22
